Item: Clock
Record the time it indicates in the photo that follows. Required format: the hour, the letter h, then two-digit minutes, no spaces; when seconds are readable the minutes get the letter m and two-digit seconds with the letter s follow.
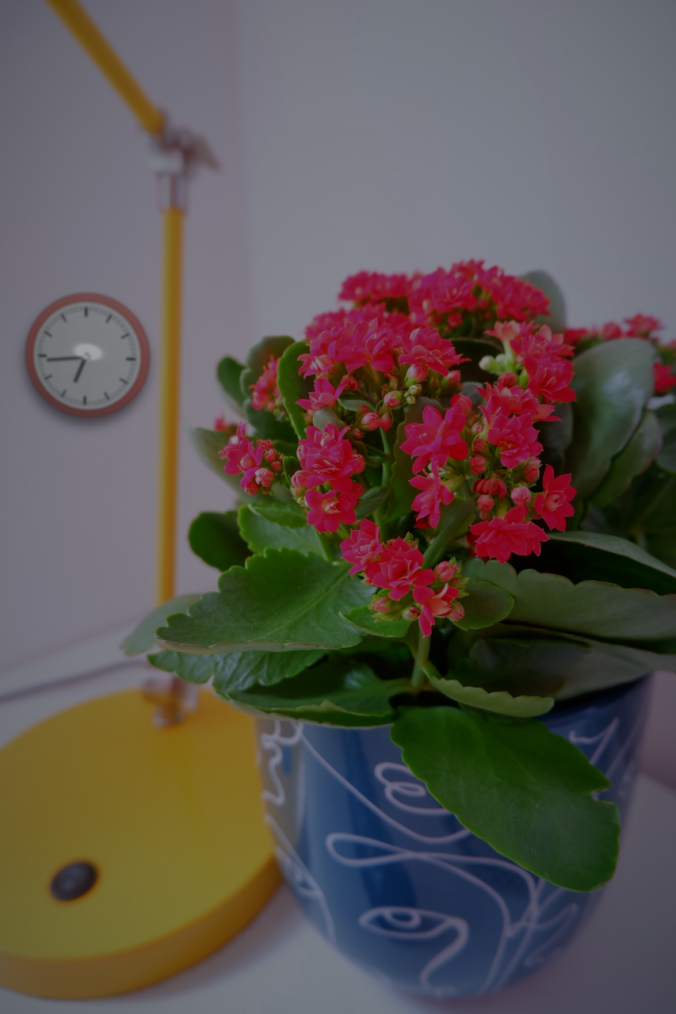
6h44
